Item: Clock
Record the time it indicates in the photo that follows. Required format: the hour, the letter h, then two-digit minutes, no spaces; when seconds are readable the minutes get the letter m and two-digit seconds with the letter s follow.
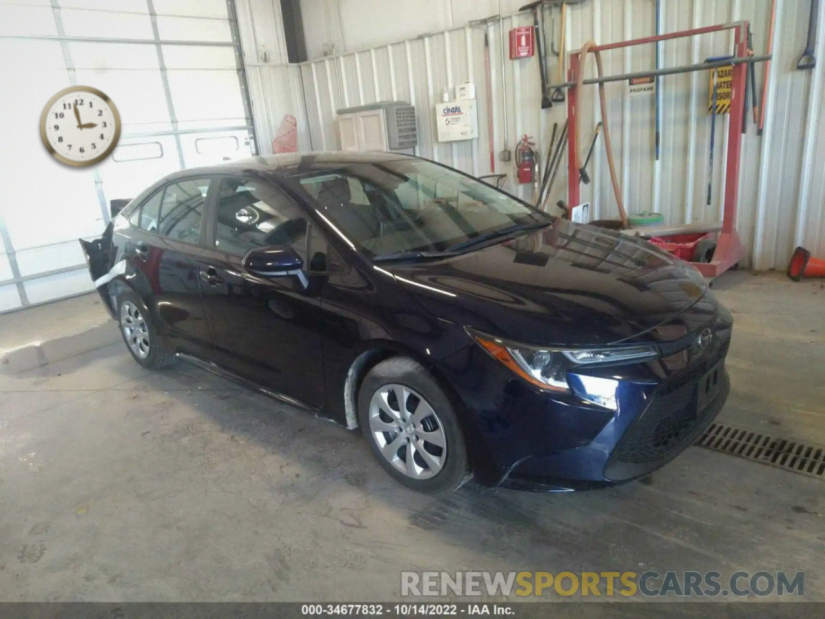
2h58
